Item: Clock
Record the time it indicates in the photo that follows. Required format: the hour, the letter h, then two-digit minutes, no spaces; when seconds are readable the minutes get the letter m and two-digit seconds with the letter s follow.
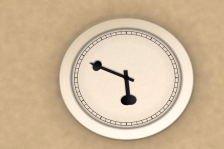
5h49
